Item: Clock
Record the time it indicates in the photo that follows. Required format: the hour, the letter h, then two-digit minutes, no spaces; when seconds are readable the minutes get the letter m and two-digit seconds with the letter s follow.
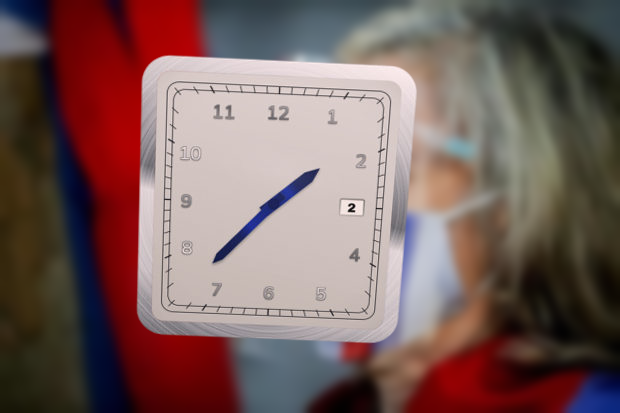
1h37
